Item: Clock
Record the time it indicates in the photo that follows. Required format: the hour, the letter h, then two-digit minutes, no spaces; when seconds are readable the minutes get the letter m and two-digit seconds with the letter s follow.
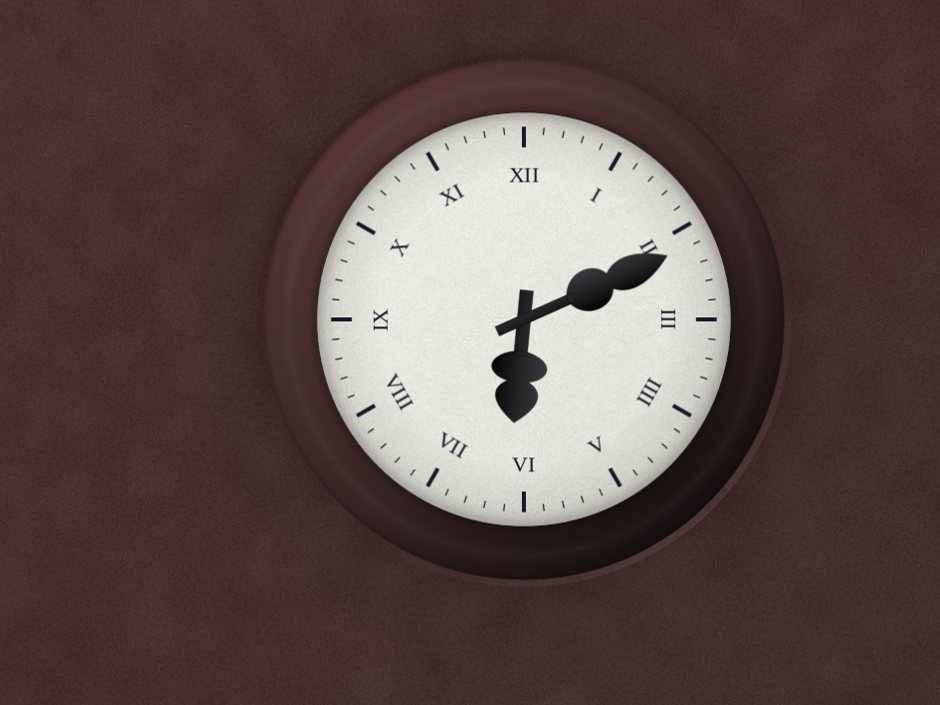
6h11
